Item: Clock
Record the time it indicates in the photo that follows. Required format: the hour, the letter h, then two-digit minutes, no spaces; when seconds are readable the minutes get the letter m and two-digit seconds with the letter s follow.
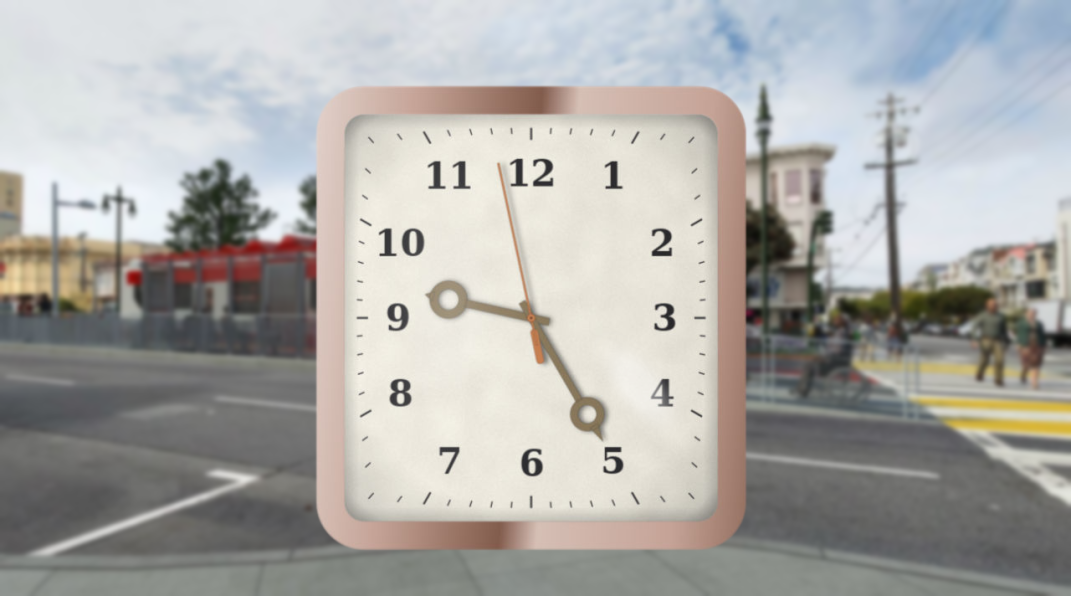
9h24m58s
